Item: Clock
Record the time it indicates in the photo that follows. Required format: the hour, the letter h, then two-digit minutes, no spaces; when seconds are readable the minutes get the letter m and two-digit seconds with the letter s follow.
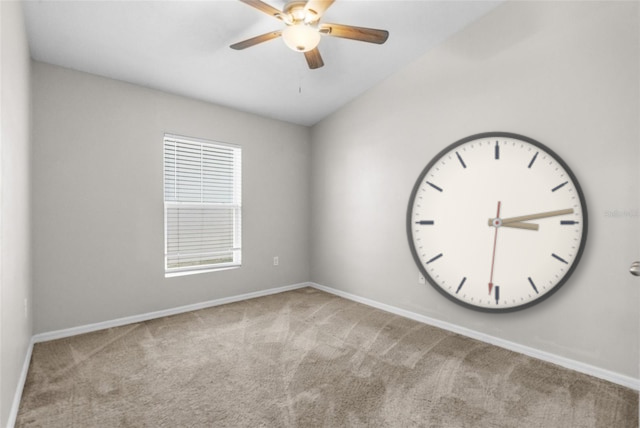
3h13m31s
